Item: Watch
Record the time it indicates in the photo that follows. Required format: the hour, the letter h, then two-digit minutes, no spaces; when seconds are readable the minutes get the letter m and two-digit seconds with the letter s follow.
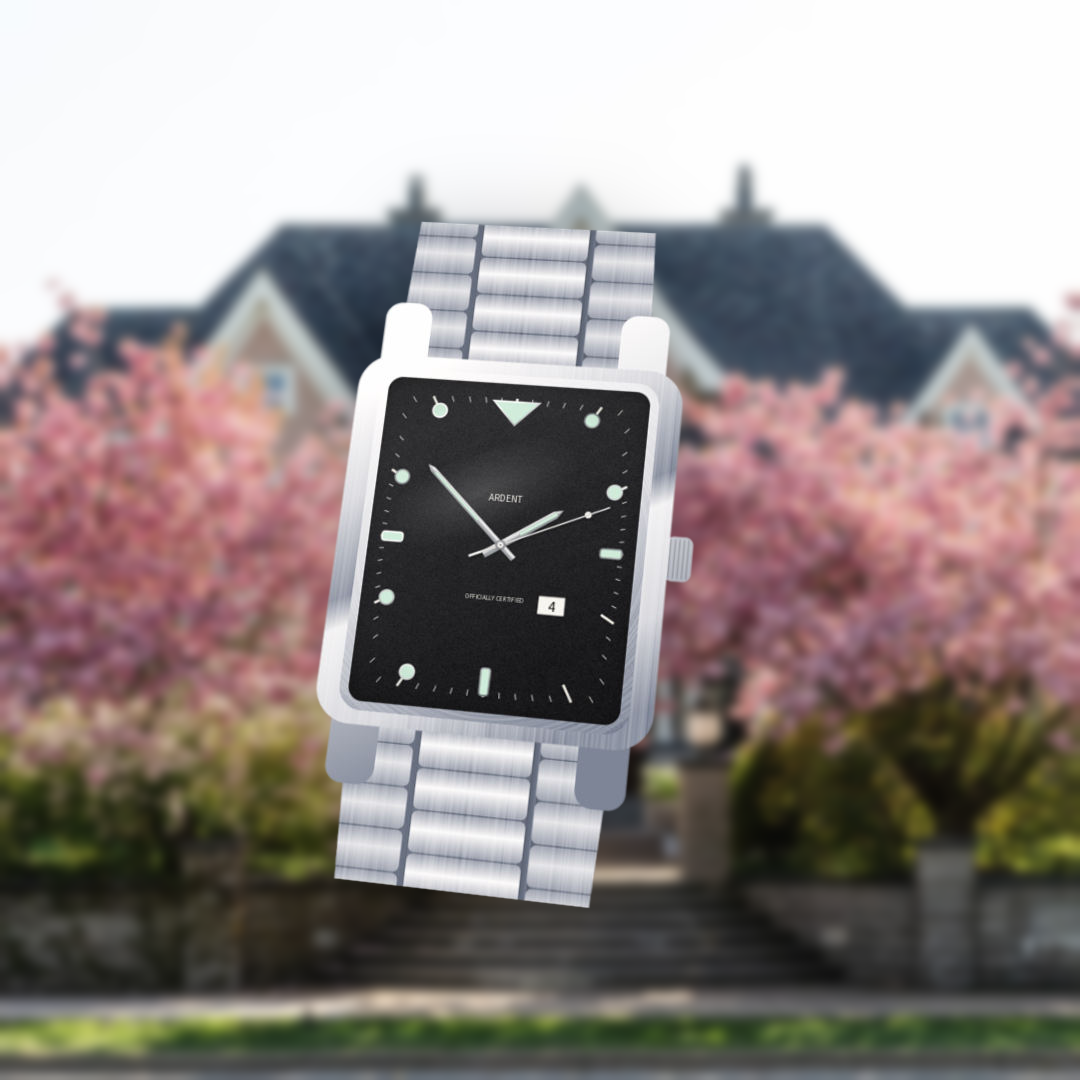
1h52m11s
